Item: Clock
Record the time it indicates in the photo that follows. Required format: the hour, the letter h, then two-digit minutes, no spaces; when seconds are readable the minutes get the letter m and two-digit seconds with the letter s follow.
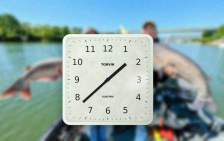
1h38
